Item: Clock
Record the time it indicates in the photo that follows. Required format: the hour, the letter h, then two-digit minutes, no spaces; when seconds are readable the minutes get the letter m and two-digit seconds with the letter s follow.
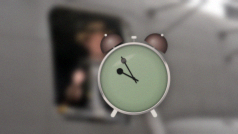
9h55
